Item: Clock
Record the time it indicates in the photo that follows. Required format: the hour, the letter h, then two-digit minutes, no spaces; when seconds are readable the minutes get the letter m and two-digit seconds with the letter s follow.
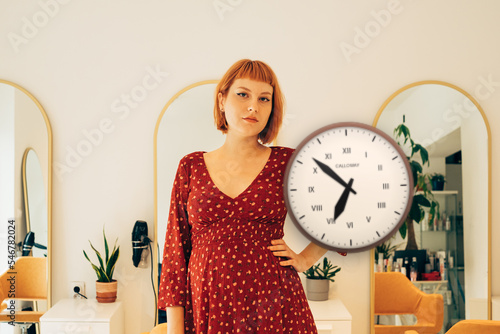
6h52
